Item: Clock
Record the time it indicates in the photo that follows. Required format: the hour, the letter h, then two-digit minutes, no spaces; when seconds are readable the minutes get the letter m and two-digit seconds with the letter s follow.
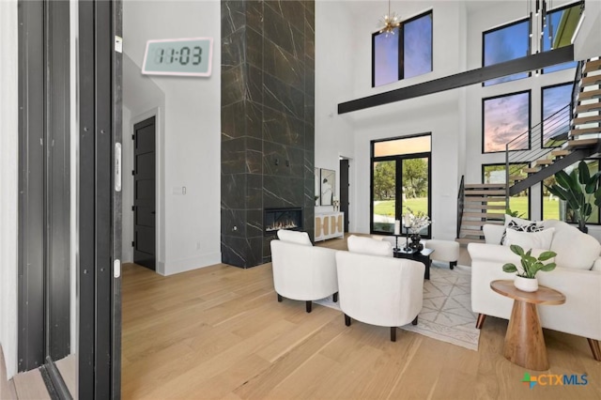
11h03
